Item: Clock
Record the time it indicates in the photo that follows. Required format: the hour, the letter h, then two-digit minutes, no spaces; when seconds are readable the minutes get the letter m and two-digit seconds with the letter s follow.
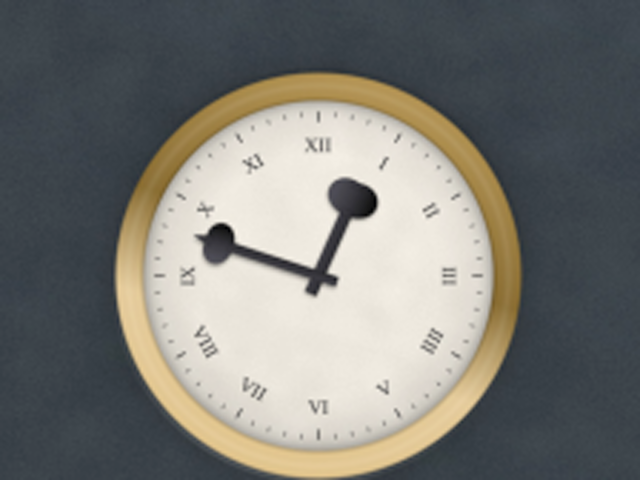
12h48
